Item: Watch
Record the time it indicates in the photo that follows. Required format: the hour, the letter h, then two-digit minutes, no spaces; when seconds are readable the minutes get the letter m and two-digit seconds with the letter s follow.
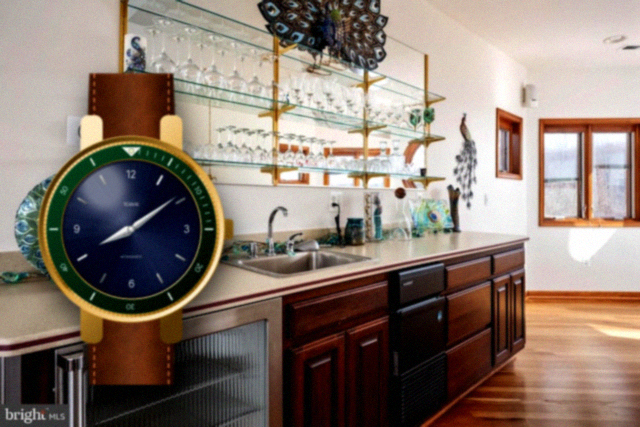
8h09
